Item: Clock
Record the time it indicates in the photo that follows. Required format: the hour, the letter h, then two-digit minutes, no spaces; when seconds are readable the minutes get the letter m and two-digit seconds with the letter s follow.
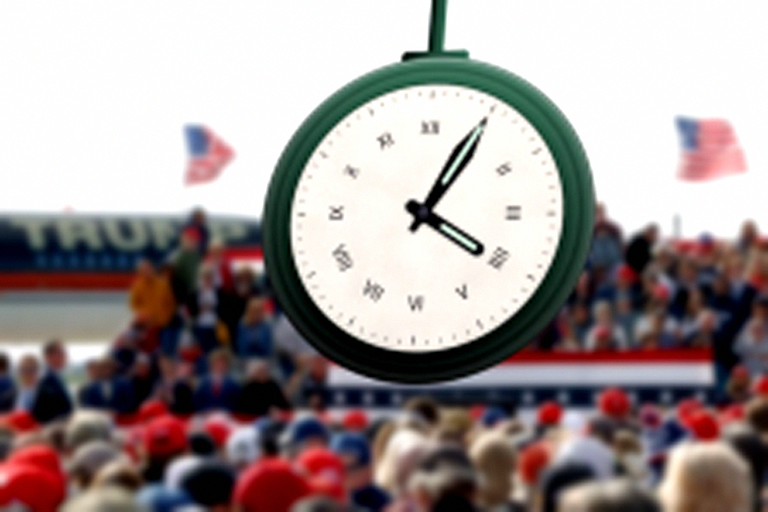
4h05
